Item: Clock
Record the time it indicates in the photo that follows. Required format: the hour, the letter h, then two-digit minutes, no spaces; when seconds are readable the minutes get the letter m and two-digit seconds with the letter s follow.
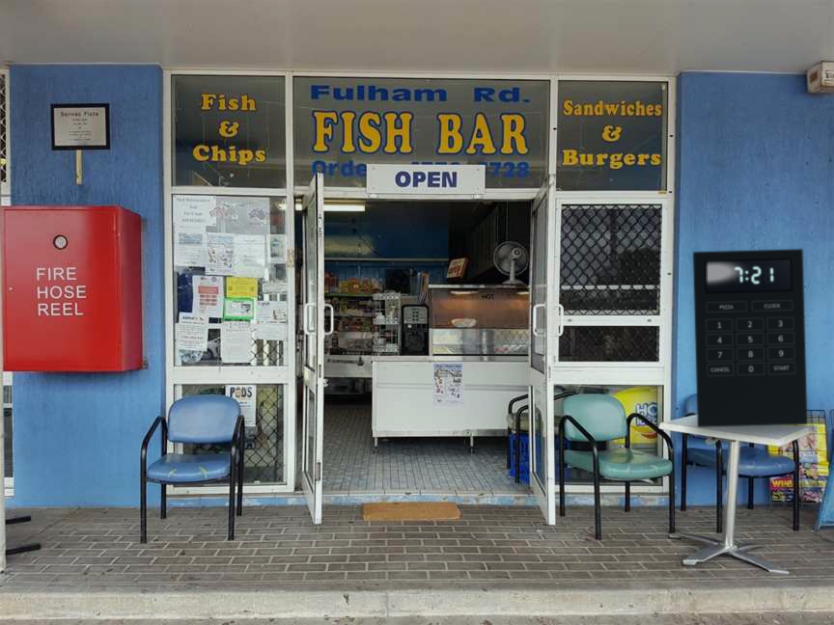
7h21
